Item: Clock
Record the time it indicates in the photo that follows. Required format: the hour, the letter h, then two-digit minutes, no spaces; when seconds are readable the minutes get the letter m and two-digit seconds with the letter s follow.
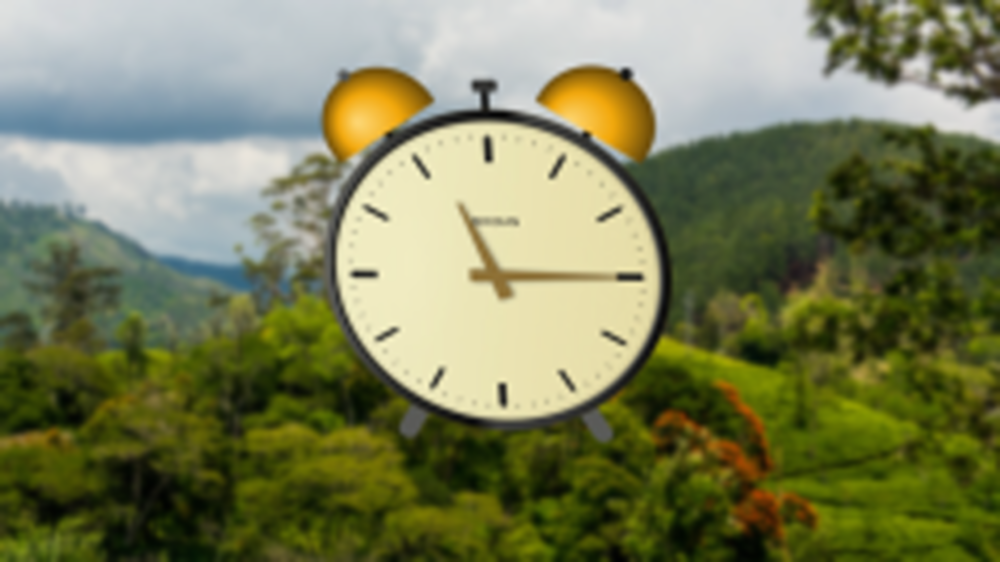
11h15
